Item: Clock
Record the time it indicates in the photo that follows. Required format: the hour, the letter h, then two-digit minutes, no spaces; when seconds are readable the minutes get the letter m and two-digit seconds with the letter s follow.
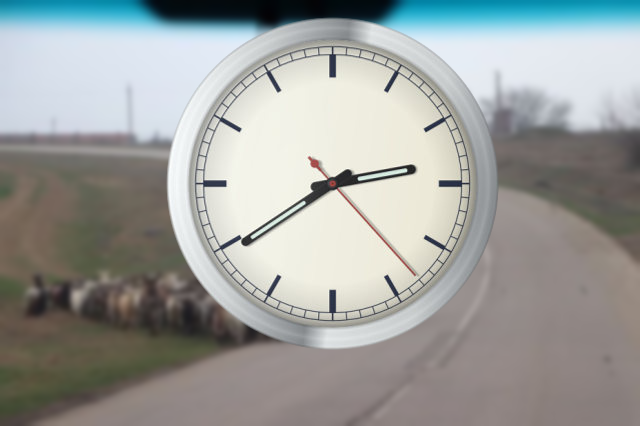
2h39m23s
